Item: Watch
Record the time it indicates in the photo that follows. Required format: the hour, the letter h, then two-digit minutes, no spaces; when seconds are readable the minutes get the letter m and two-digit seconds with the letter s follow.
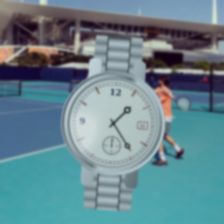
1h24
